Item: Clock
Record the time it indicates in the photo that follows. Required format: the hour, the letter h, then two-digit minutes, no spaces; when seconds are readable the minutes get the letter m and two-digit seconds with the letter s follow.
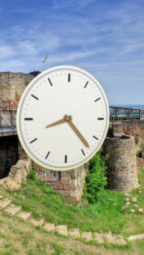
8h23
